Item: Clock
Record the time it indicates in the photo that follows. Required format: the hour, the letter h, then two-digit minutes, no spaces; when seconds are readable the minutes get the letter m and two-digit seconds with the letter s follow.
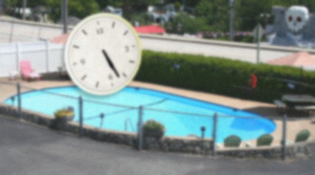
5h27
